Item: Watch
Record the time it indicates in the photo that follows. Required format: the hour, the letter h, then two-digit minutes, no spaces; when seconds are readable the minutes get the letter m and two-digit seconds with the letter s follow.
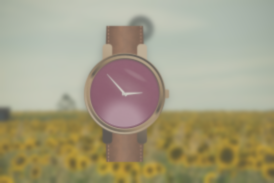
2h53
